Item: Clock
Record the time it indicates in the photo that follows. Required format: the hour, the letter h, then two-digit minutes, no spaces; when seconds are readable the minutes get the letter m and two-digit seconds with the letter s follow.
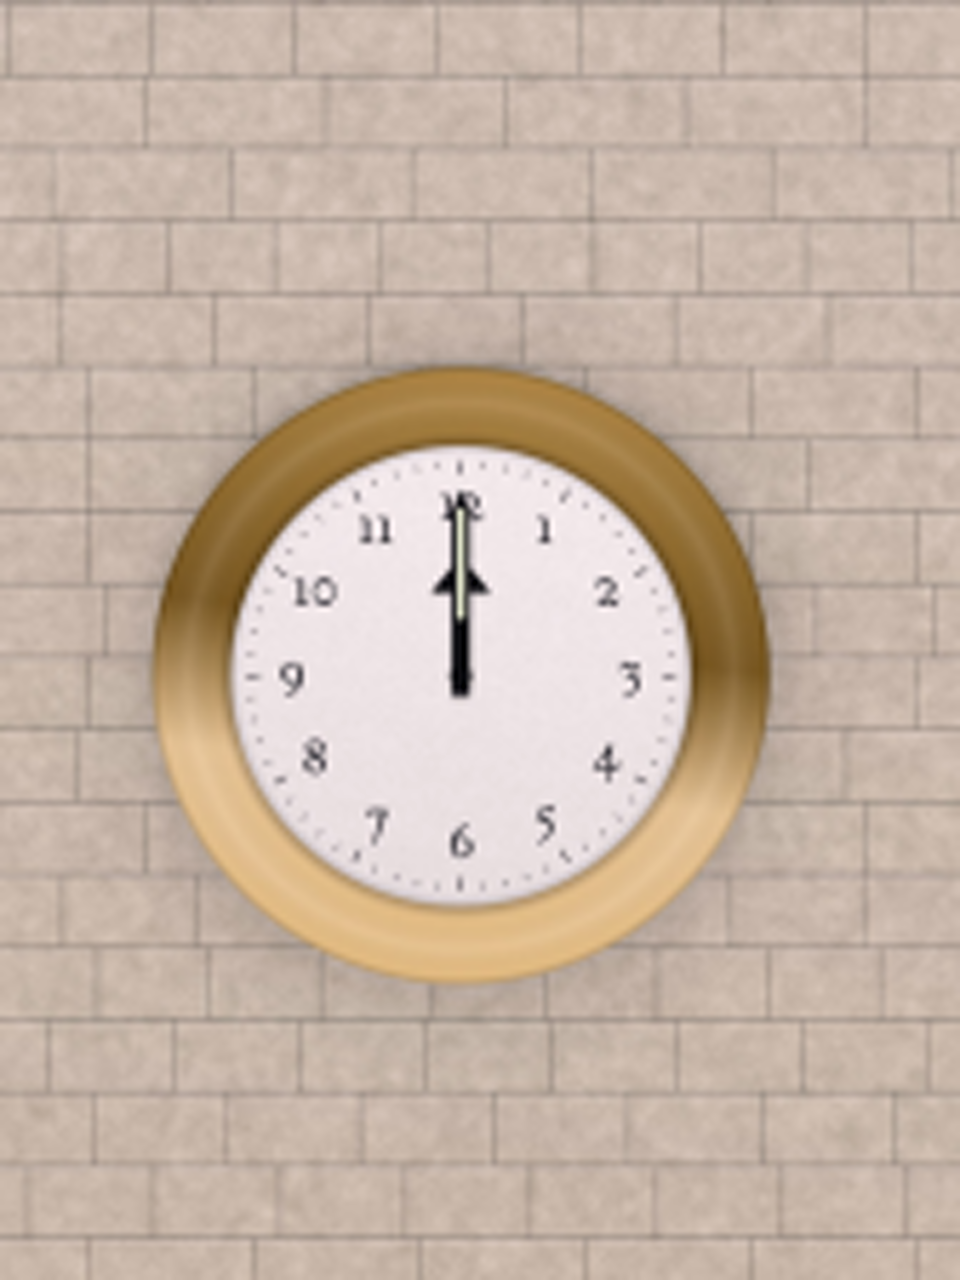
12h00
